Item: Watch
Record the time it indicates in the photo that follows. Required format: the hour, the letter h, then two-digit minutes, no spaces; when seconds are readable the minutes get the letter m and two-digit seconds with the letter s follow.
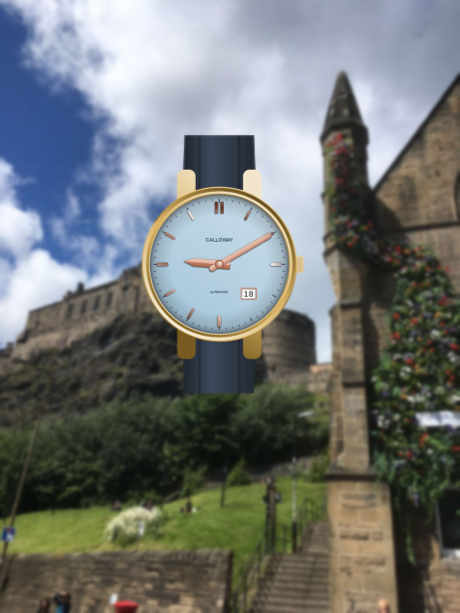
9h10
